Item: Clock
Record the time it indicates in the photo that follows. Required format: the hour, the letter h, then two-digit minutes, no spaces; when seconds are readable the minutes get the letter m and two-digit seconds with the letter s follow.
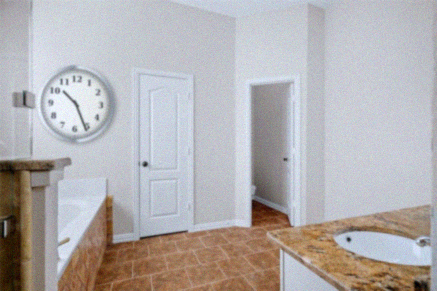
10h26
